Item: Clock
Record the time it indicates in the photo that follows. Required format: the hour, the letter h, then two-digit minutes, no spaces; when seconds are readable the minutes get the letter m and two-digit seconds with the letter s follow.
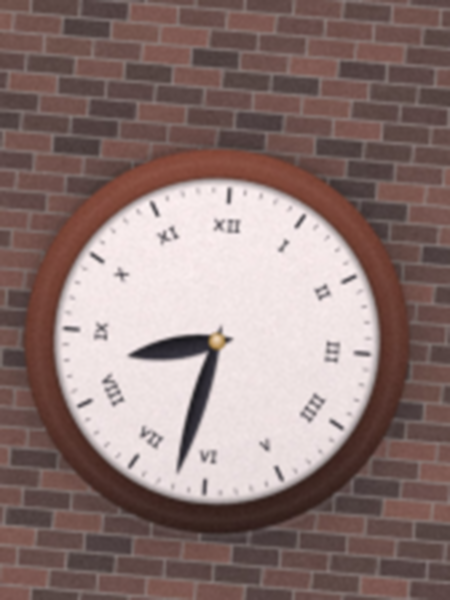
8h32
